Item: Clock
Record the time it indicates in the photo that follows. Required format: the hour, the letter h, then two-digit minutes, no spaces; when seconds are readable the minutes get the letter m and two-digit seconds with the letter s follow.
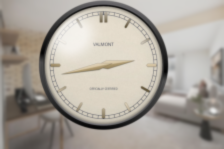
2h43
